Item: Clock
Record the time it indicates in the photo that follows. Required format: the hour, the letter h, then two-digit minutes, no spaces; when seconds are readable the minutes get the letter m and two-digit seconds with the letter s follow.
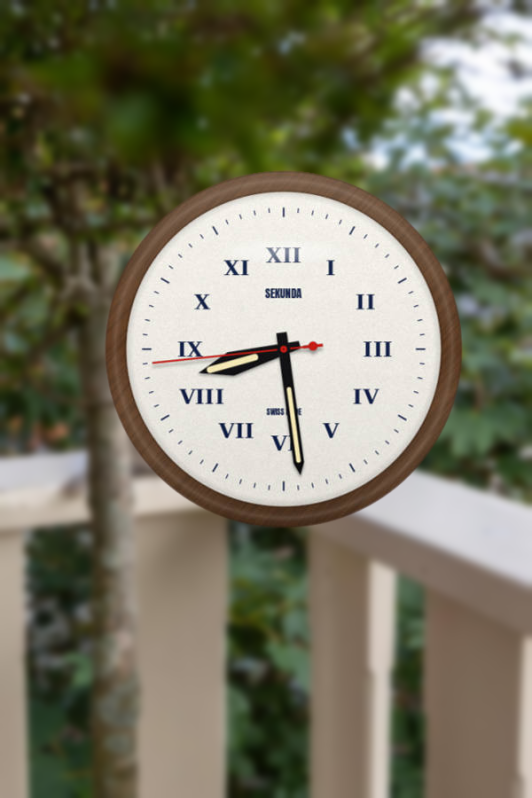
8h28m44s
